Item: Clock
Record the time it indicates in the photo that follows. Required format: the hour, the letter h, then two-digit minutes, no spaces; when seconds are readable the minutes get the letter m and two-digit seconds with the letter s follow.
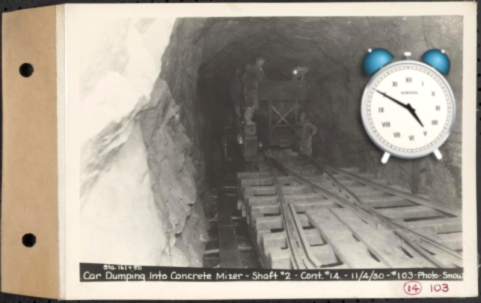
4h50
